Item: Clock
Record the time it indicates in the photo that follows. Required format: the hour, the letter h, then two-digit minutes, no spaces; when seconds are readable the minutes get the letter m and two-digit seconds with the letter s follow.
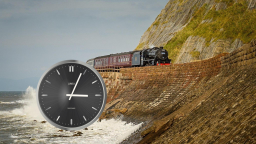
3h04
